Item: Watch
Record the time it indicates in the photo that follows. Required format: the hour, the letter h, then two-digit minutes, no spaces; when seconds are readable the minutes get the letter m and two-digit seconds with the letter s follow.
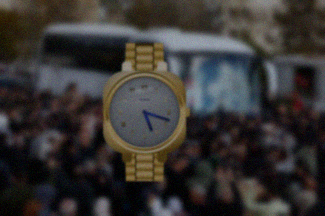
5h18
